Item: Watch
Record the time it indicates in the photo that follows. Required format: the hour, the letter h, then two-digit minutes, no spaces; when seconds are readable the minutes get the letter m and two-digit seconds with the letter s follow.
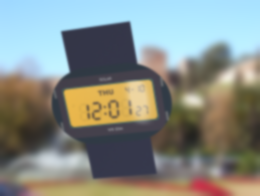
12h01
